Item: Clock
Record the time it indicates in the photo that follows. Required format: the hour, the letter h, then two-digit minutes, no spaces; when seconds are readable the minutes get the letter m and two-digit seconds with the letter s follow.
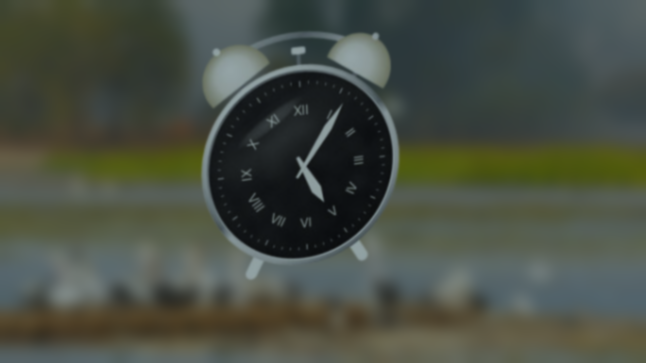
5h06
